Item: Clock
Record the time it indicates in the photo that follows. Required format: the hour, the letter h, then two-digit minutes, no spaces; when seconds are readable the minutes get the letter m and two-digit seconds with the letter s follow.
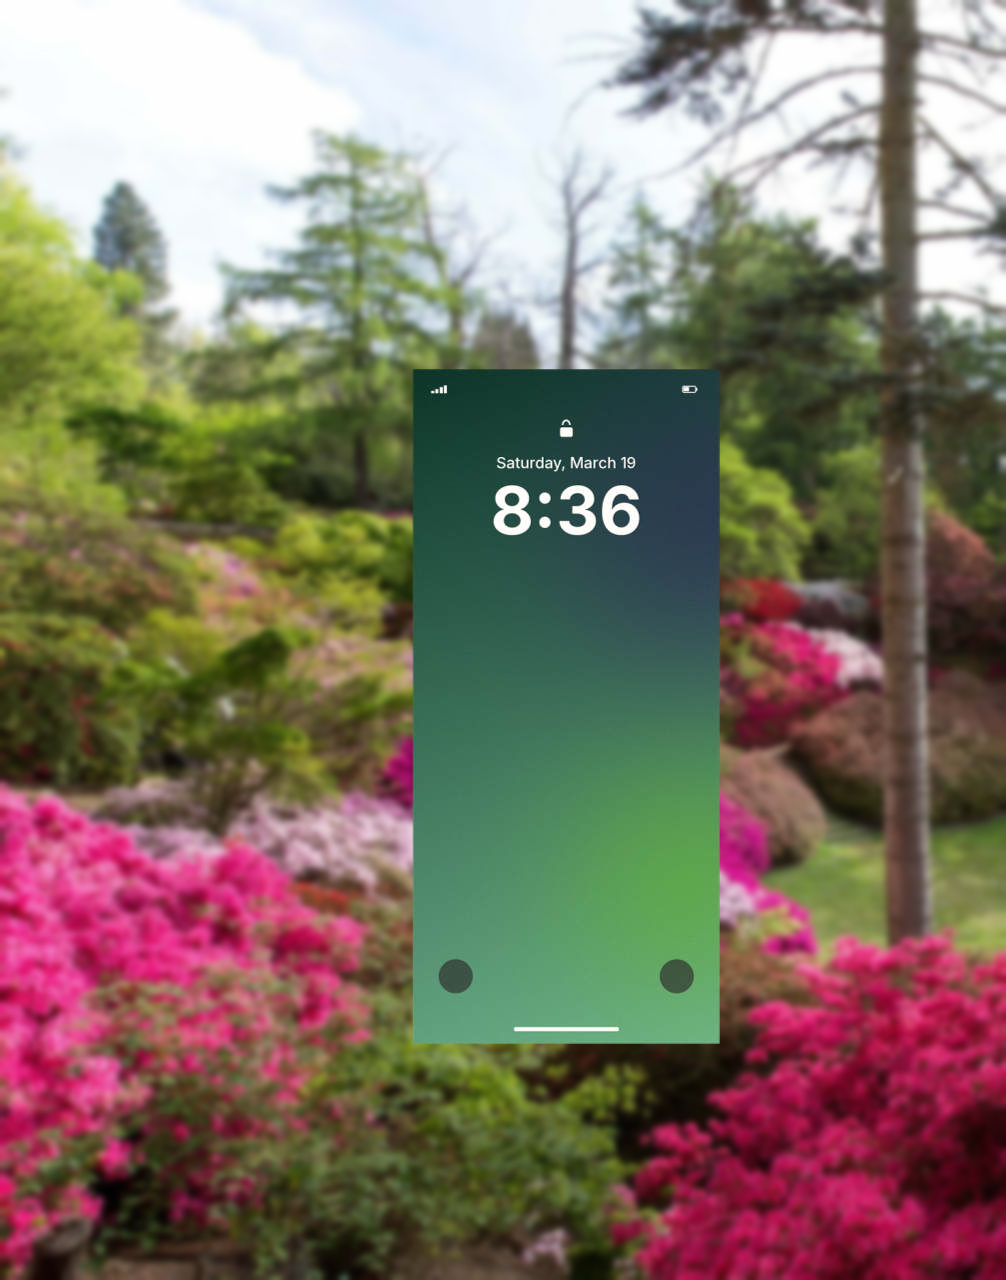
8h36
